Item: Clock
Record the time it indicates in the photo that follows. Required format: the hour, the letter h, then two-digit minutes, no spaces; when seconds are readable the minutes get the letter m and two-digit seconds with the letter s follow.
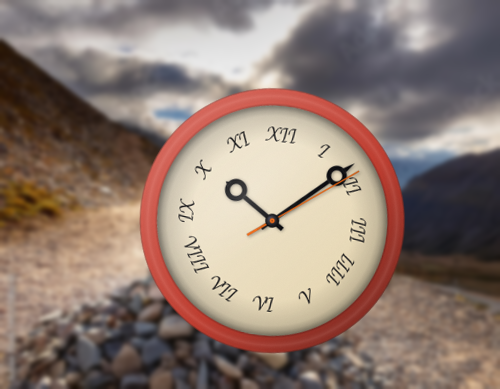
10h08m09s
